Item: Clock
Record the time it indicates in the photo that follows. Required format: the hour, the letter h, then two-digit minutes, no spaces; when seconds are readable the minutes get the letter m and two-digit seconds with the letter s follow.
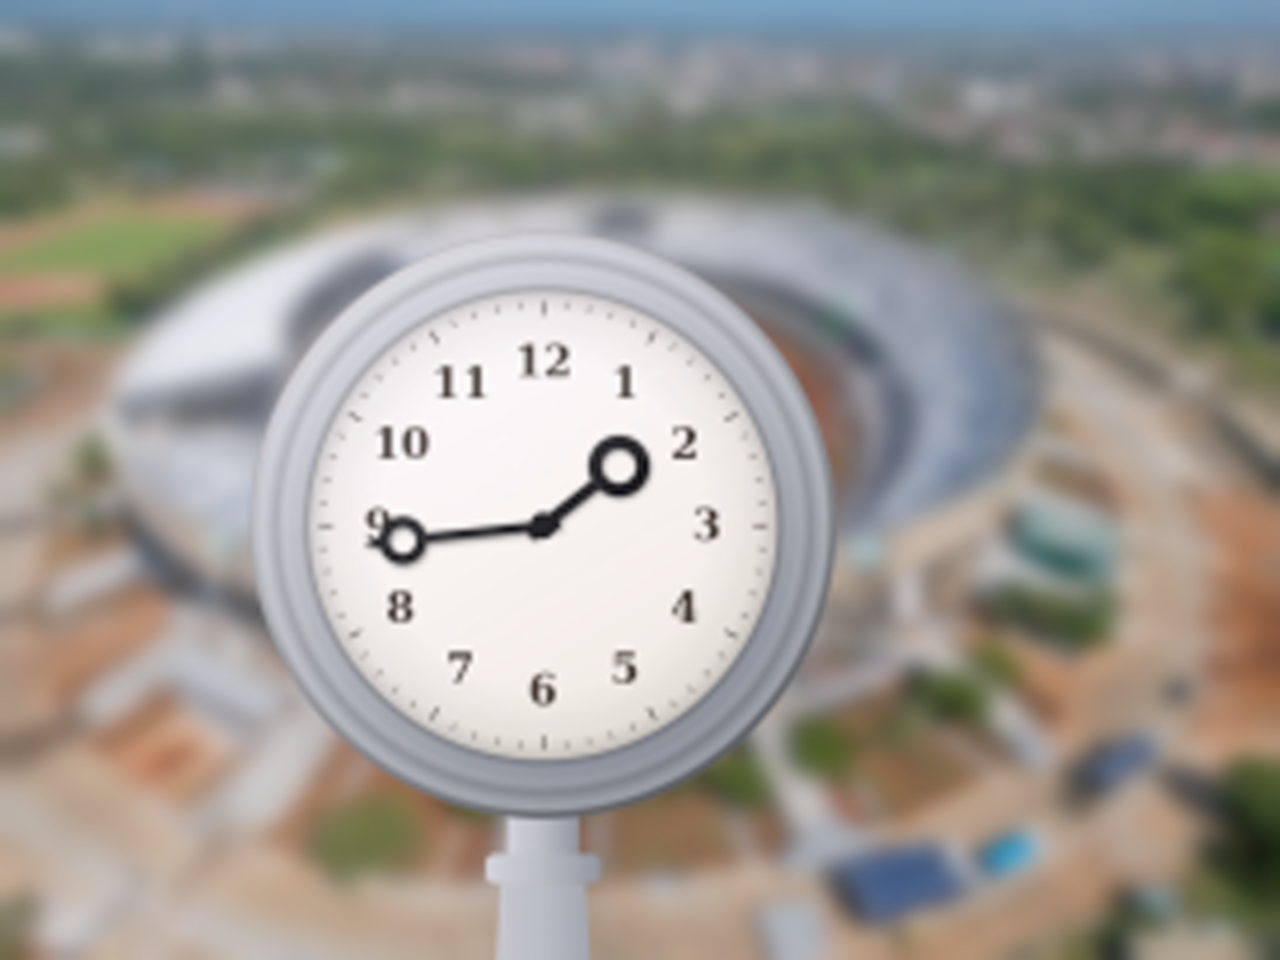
1h44
